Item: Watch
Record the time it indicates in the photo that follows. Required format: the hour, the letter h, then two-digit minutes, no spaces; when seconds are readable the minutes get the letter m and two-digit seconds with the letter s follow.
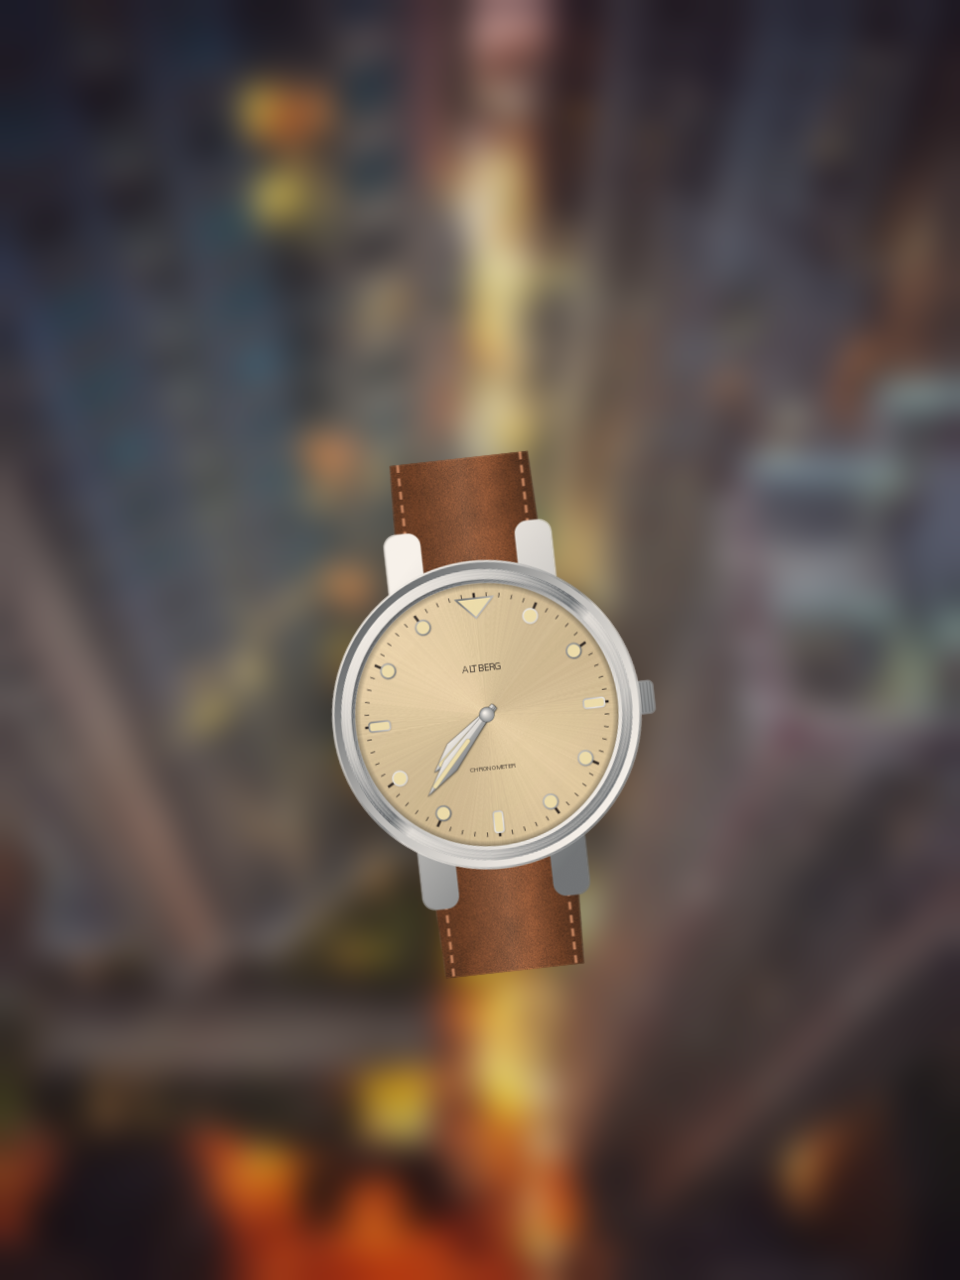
7h37
